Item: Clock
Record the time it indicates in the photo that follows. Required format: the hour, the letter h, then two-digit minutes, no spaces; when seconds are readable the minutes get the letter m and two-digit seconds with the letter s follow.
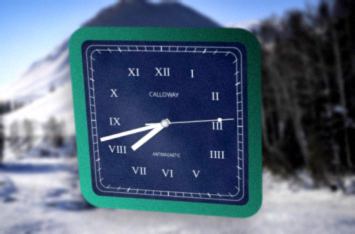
7h42m14s
